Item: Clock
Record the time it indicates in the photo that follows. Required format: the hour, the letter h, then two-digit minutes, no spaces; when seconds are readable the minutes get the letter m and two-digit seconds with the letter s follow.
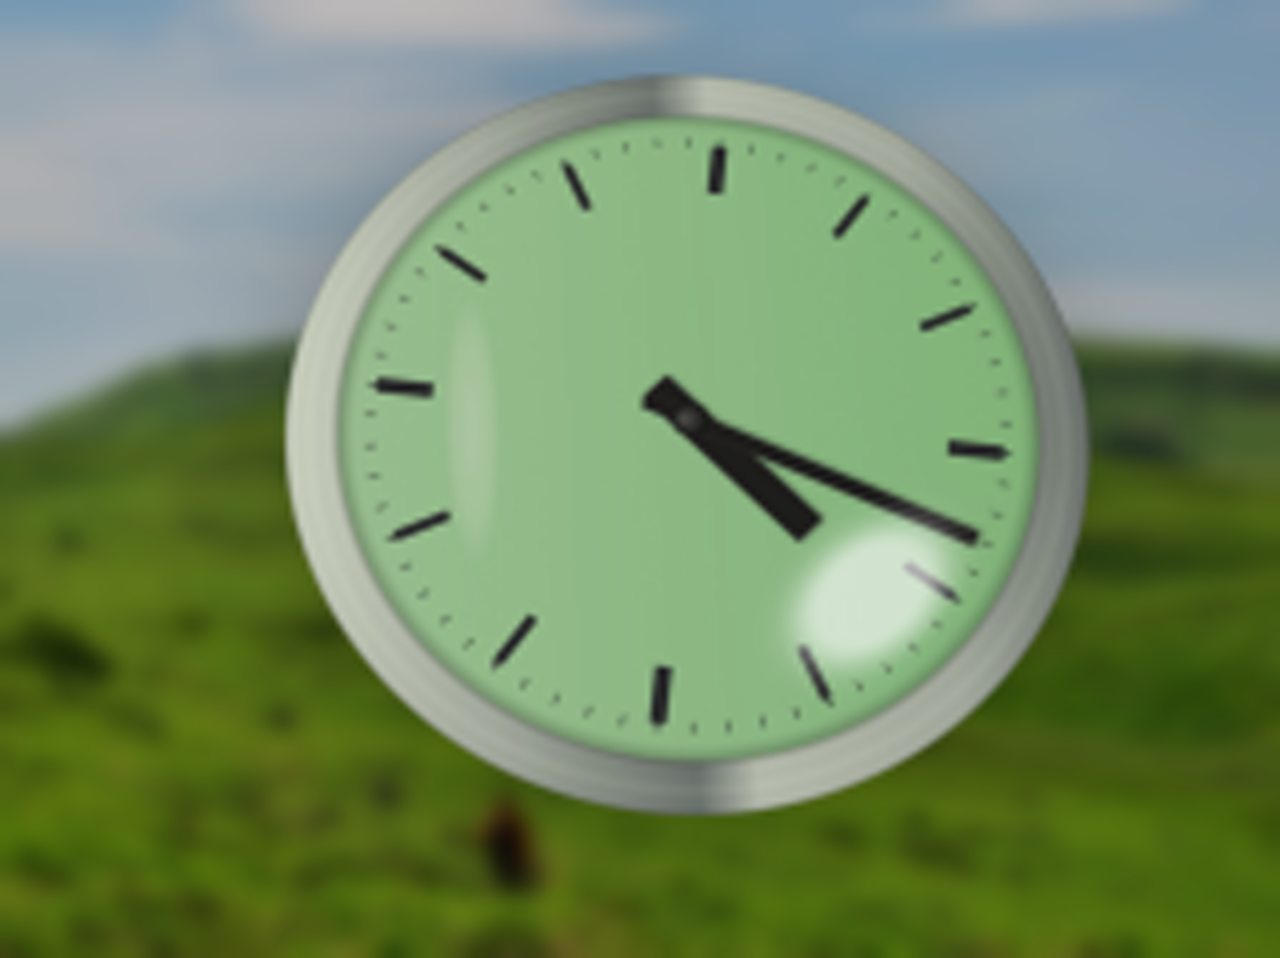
4h18
